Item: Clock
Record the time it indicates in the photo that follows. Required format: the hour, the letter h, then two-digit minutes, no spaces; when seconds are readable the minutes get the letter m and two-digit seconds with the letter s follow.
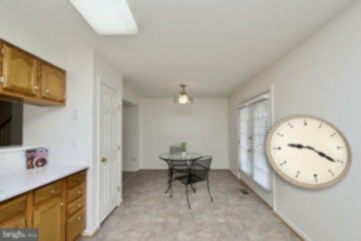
9h21
